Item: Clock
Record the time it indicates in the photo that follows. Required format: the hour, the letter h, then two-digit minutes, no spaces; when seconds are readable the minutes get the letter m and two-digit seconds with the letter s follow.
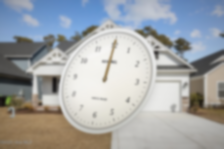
12h00
